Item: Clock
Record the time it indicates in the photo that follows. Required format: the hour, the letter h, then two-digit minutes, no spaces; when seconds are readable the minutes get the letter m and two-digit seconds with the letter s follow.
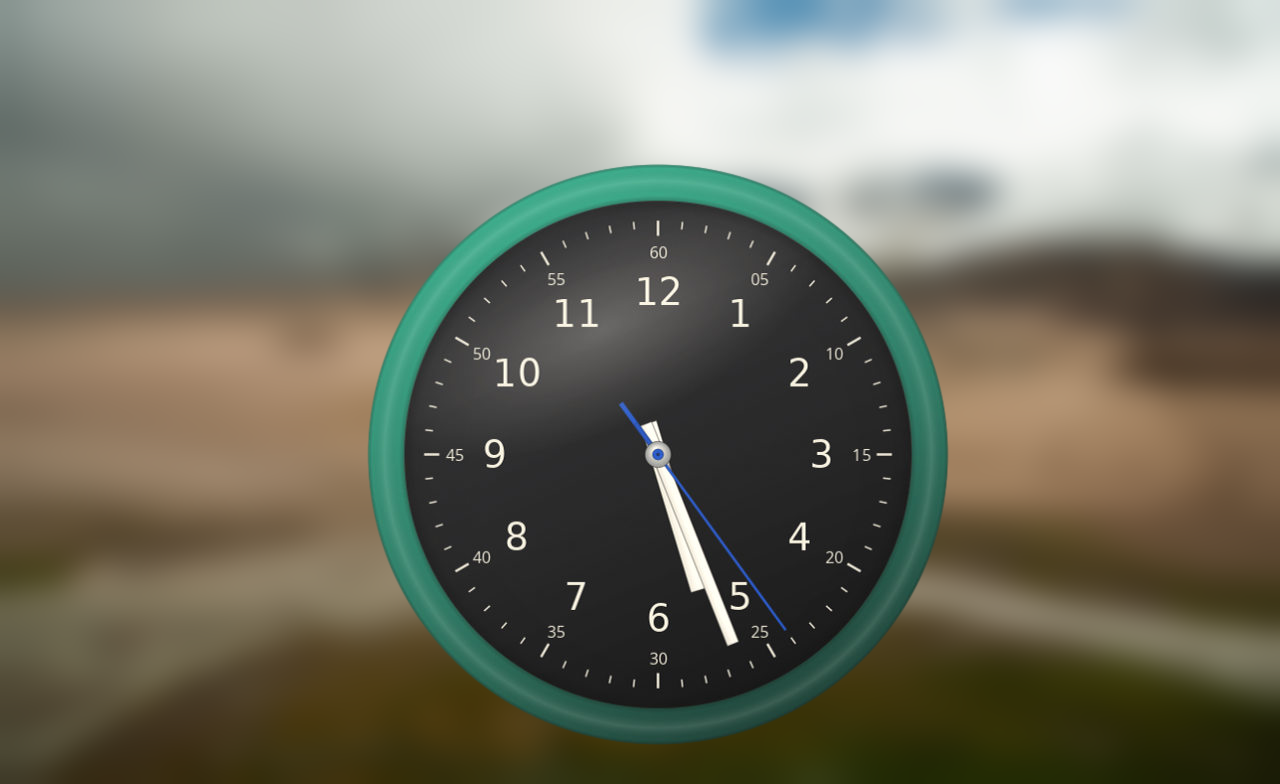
5h26m24s
